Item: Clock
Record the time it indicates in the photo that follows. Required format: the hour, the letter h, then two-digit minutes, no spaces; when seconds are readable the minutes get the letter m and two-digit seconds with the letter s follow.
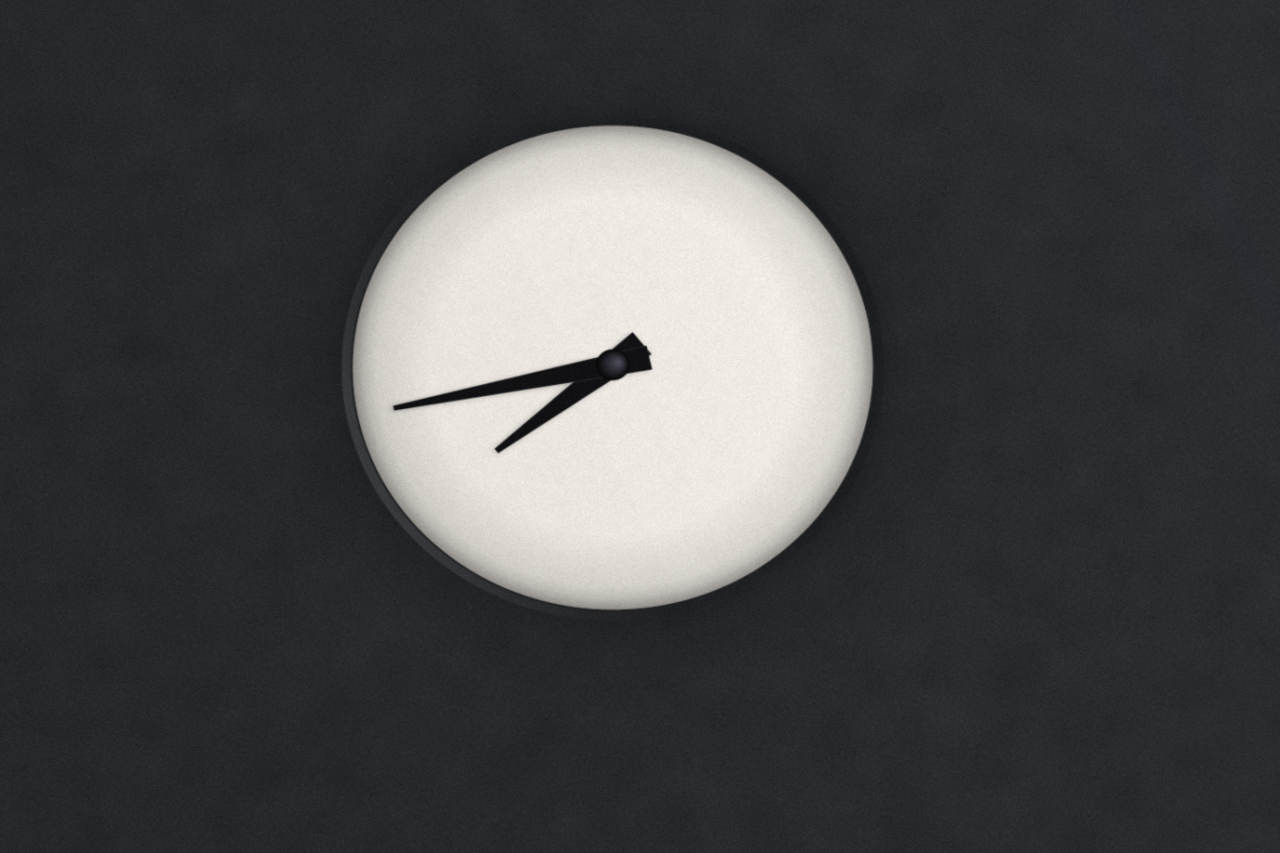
7h43
